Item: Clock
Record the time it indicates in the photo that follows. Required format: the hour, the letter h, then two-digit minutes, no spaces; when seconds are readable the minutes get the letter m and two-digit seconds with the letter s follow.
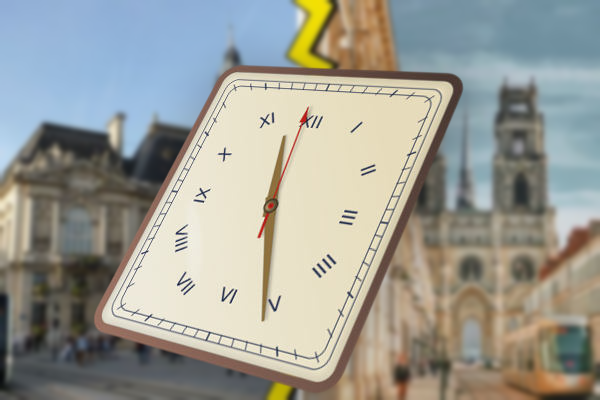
11h25m59s
